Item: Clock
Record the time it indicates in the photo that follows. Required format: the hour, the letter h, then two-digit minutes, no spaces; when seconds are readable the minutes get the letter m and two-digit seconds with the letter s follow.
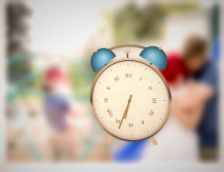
6h34
